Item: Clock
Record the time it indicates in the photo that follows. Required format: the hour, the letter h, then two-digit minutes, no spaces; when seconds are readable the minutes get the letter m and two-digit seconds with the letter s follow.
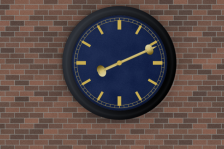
8h11
